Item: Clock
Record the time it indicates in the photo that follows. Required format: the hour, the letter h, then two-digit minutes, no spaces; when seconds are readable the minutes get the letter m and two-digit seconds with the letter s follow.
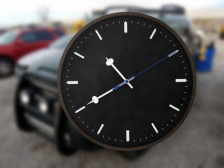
10h40m10s
